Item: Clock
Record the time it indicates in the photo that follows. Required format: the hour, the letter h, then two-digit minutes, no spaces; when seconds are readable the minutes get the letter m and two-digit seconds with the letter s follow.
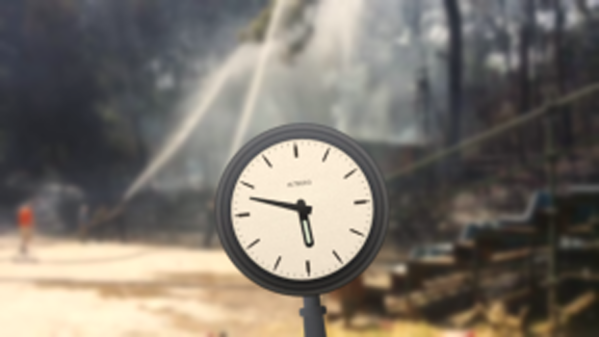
5h48
